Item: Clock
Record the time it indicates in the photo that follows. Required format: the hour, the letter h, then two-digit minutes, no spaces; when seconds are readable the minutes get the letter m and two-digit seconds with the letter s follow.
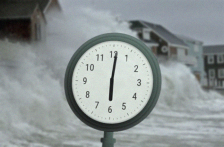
6h01
